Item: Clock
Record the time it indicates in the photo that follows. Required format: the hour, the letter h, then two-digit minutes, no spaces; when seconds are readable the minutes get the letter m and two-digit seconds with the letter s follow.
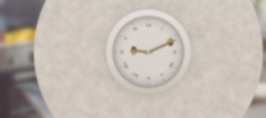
9h11
